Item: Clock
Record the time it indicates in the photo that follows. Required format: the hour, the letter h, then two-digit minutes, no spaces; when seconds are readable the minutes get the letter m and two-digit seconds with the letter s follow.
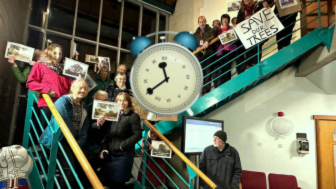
11h40
